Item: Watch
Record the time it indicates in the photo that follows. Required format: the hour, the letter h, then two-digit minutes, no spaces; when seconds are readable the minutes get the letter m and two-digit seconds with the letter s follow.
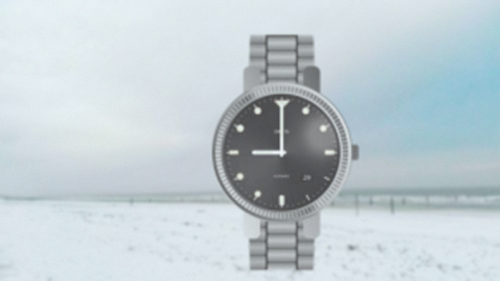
9h00
